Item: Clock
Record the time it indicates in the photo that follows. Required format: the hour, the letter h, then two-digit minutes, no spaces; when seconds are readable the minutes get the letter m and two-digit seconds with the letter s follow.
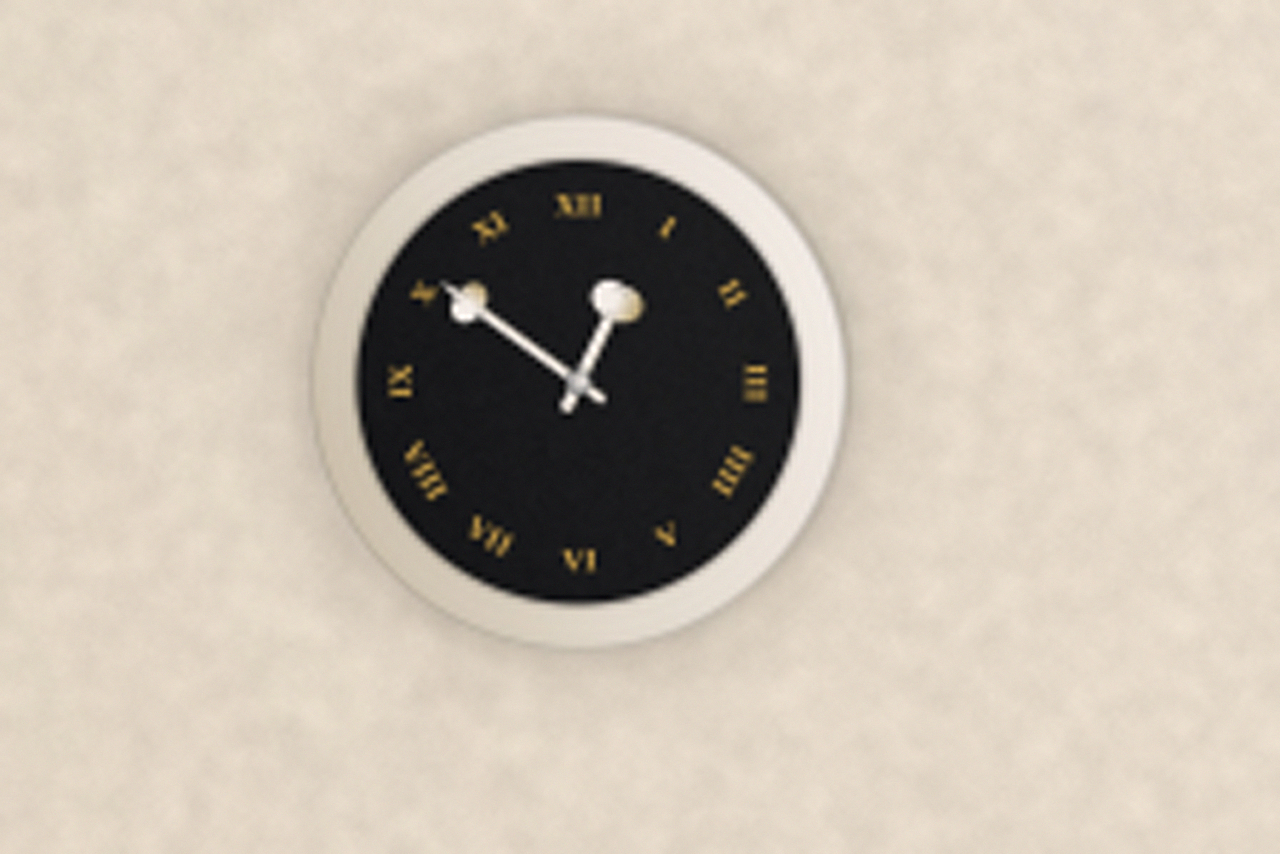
12h51
